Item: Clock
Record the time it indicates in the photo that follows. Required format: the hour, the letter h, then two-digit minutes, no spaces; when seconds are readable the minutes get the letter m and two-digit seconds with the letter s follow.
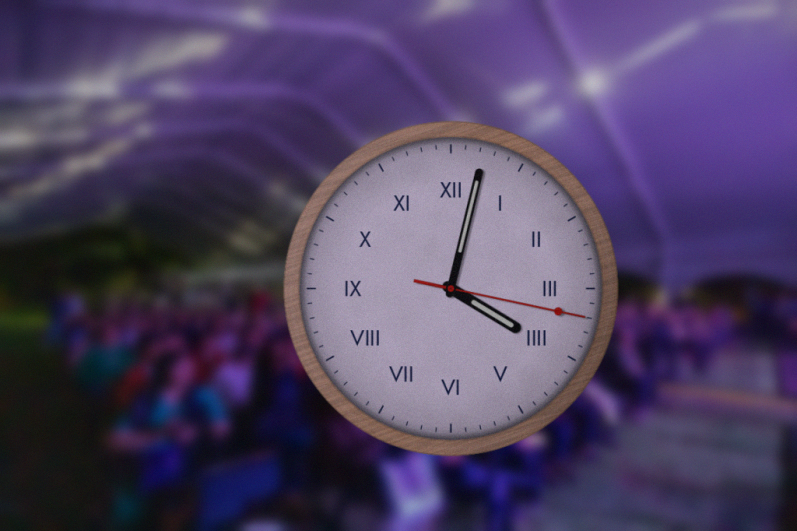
4h02m17s
